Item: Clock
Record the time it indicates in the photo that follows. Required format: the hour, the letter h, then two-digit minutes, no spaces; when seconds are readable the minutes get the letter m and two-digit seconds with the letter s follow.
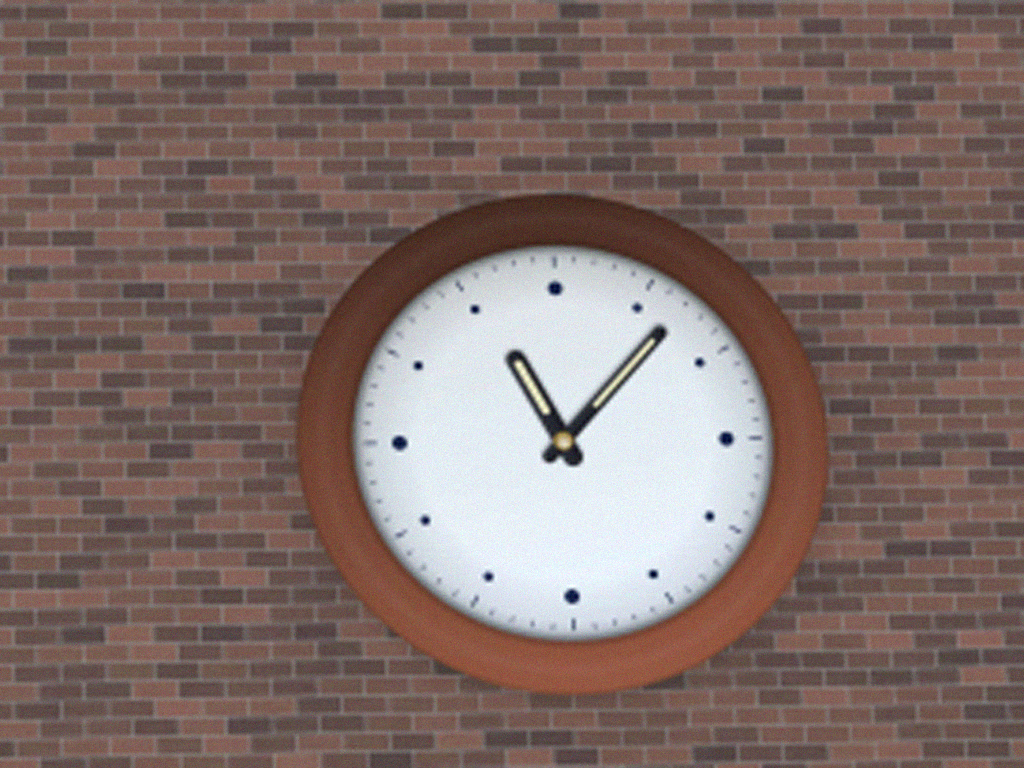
11h07
